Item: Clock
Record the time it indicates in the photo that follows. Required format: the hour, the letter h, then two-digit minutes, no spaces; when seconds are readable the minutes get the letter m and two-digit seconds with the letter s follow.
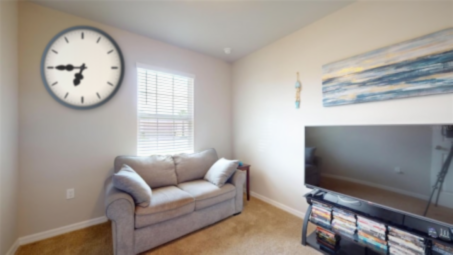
6h45
